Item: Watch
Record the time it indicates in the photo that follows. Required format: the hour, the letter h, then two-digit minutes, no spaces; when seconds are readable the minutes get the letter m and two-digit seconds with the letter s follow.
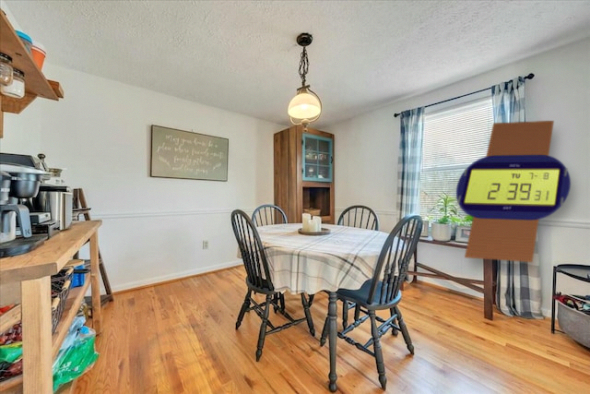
2h39m31s
